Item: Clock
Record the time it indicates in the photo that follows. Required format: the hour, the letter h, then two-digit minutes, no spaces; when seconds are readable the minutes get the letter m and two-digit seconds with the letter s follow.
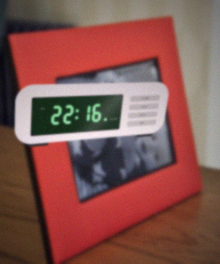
22h16
